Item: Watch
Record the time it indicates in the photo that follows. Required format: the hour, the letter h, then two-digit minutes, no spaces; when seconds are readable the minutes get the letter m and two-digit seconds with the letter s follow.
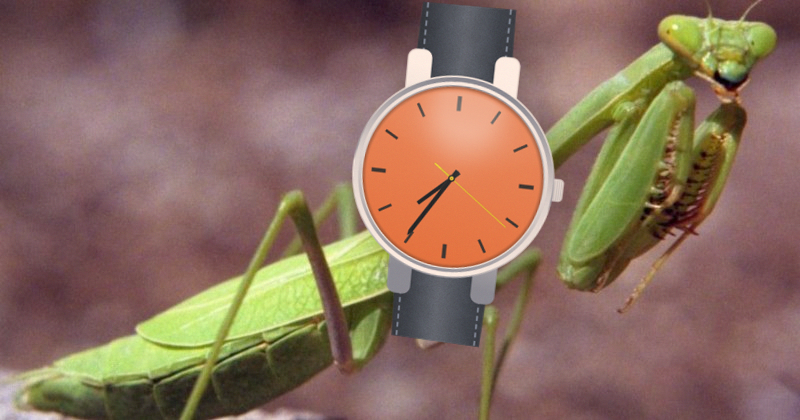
7h35m21s
